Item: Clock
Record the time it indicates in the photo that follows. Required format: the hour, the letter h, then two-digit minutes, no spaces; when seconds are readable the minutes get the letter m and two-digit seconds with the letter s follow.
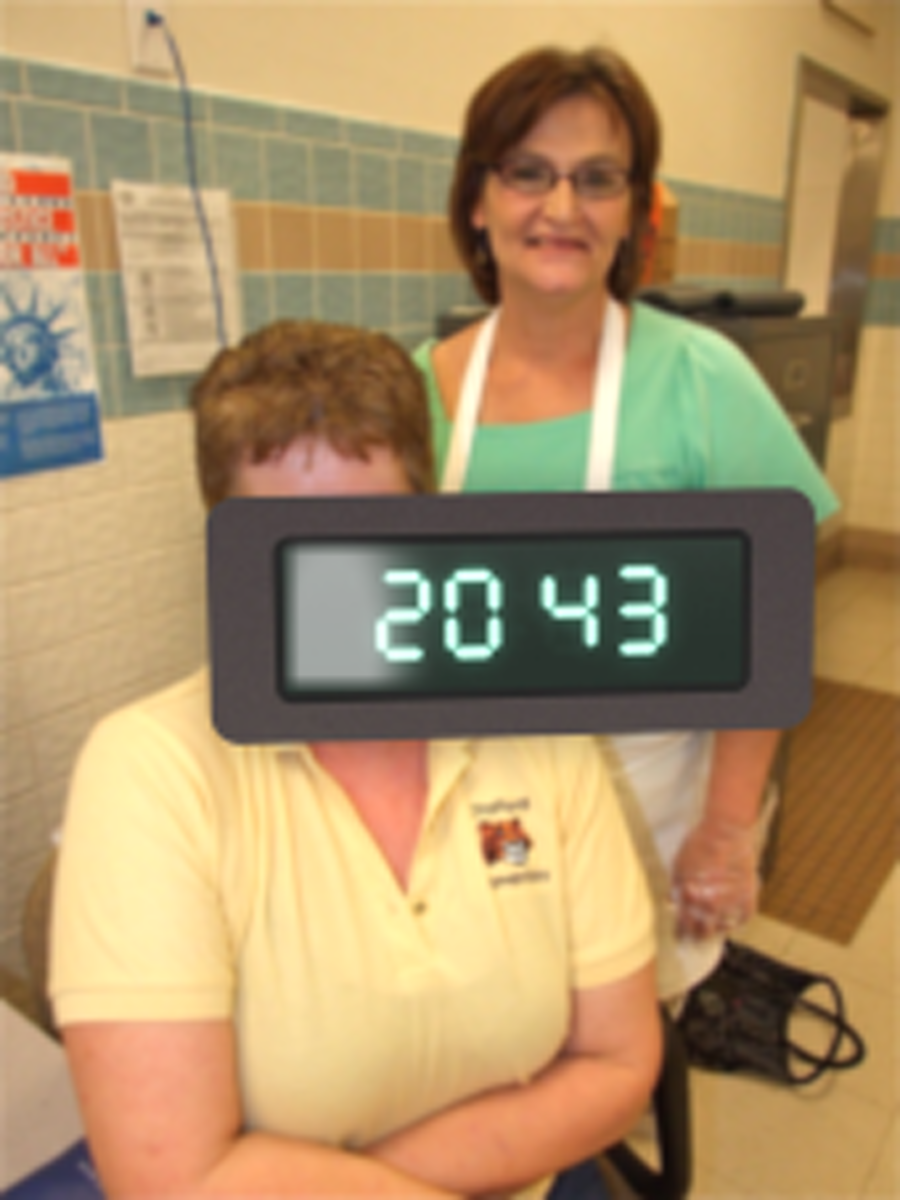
20h43
